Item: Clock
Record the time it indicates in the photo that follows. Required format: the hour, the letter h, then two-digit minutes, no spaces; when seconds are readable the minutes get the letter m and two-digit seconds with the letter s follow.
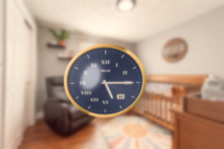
5h15
